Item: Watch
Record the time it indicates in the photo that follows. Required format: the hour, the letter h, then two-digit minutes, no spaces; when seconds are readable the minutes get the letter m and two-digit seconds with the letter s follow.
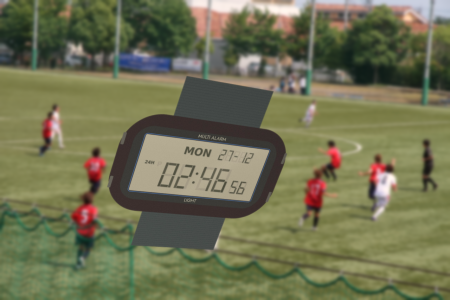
2h46m56s
